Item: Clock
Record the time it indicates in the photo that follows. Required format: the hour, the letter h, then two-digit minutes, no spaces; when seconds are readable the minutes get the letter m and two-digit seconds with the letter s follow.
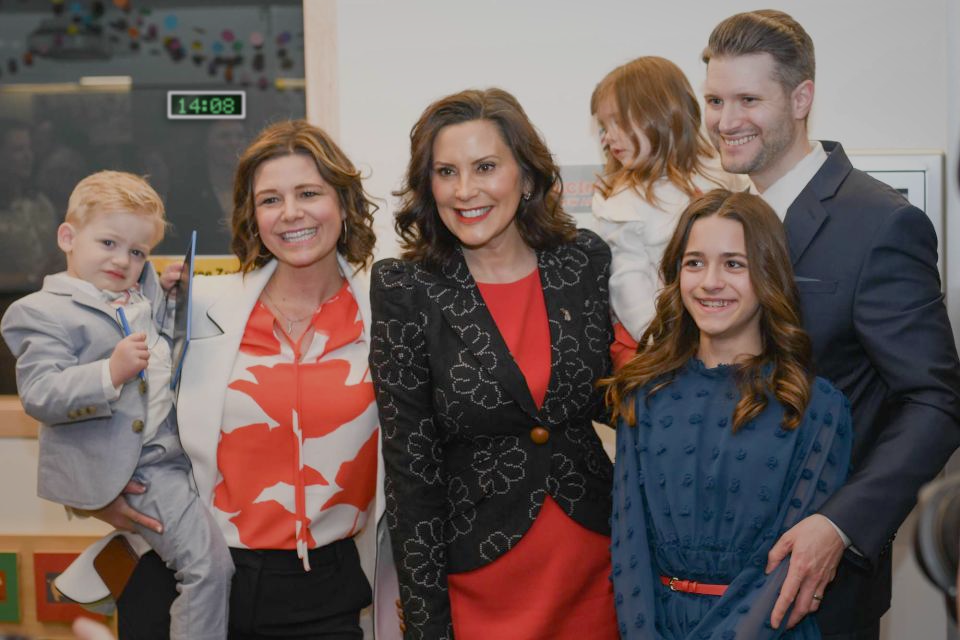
14h08
